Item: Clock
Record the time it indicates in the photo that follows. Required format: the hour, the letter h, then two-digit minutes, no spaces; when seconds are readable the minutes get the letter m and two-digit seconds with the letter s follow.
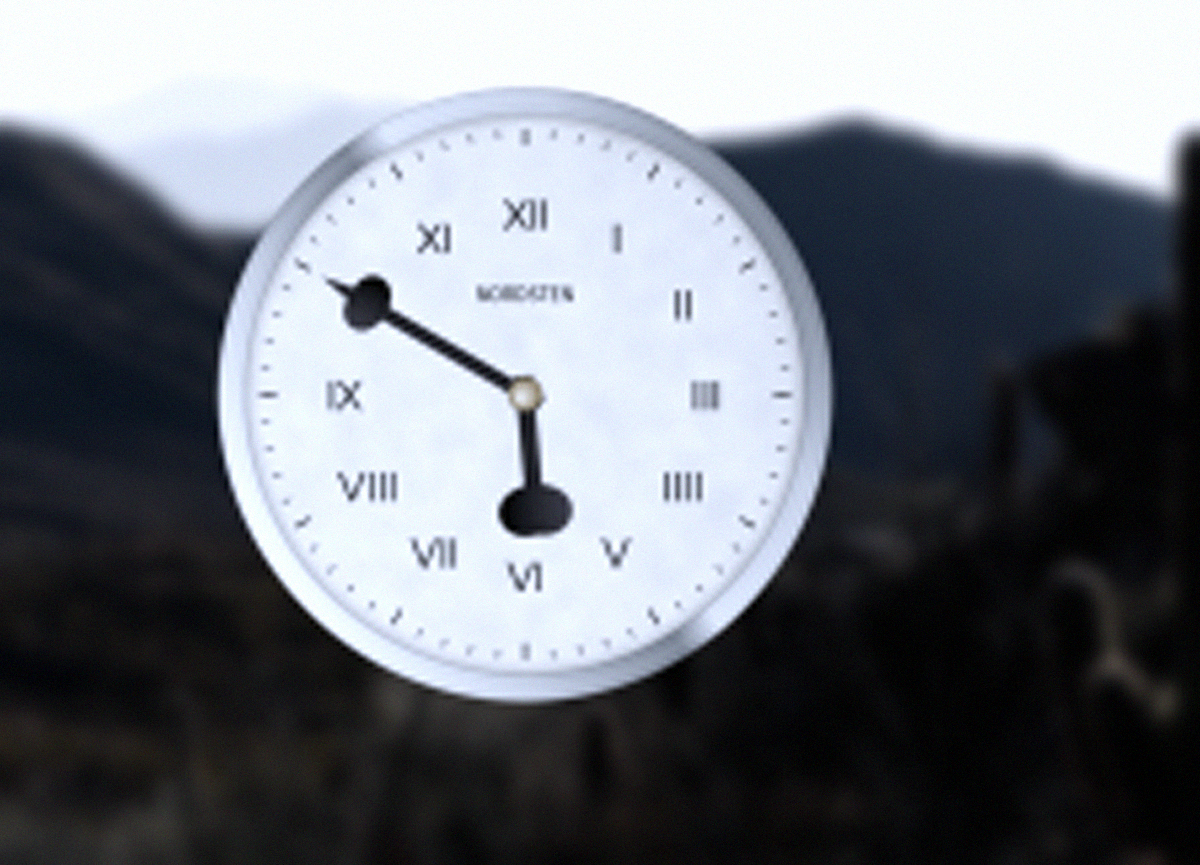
5h50
